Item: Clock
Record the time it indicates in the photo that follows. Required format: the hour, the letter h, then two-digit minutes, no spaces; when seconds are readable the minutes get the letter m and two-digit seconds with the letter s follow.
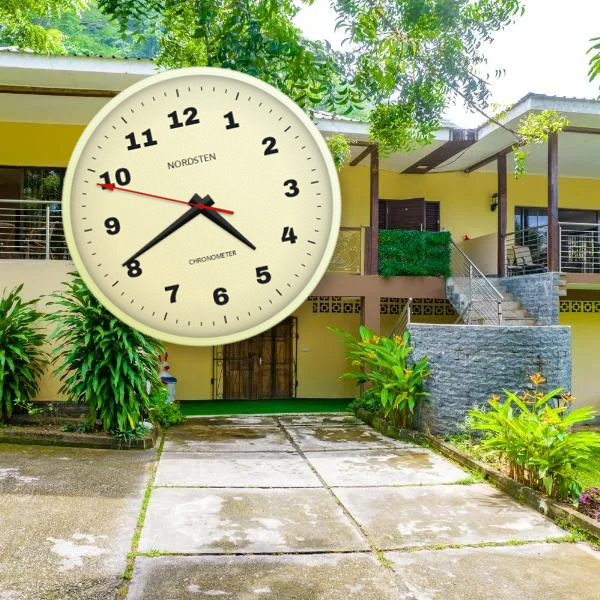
4h40m49s
